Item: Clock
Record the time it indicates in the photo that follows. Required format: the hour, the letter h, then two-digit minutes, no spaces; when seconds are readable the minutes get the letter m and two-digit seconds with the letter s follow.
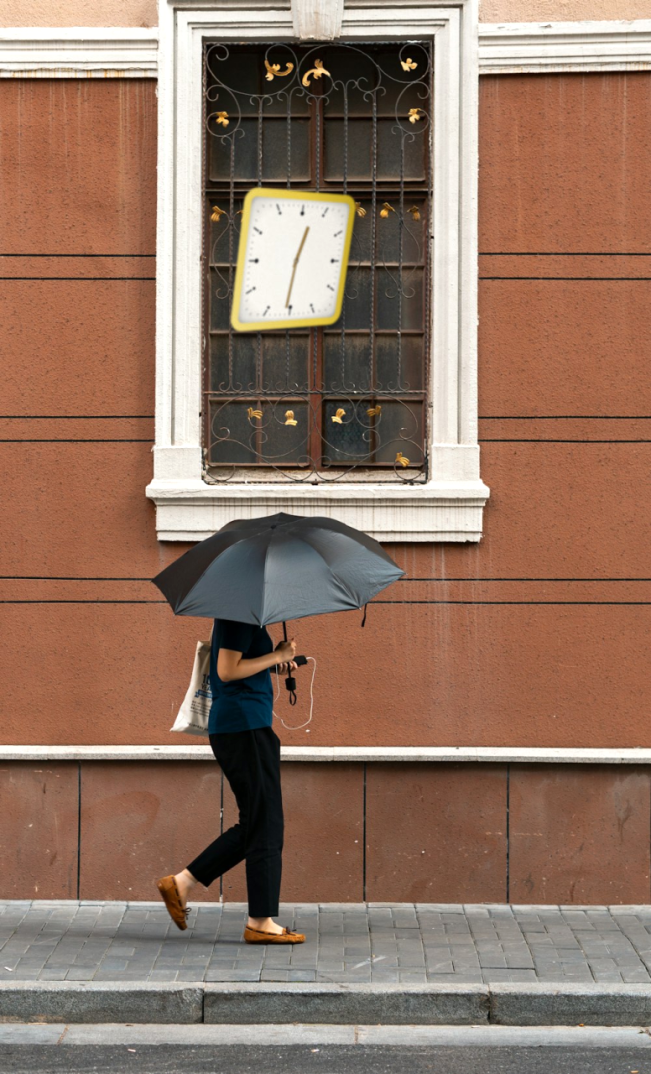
12h31
